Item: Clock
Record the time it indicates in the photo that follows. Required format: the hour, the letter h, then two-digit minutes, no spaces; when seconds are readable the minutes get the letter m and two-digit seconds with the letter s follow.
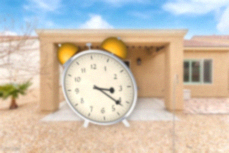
3h22
